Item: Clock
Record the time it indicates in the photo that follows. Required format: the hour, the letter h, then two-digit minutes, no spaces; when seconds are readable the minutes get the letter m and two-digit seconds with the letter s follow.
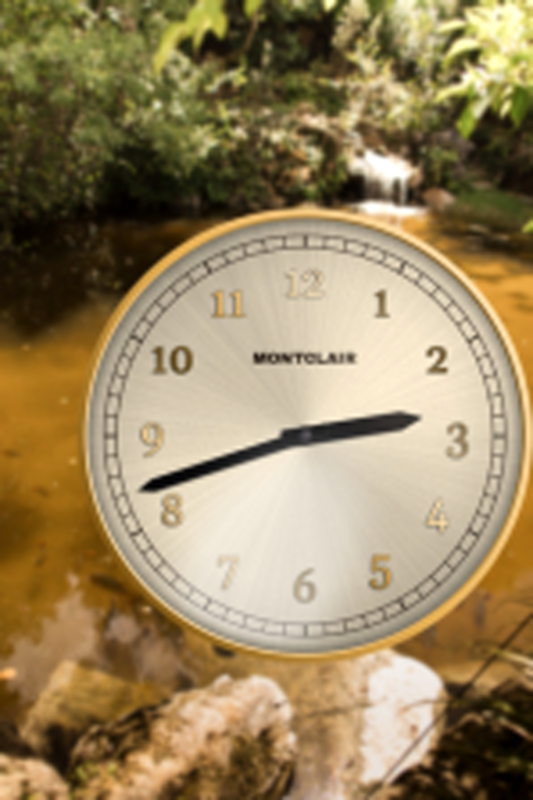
2h42
